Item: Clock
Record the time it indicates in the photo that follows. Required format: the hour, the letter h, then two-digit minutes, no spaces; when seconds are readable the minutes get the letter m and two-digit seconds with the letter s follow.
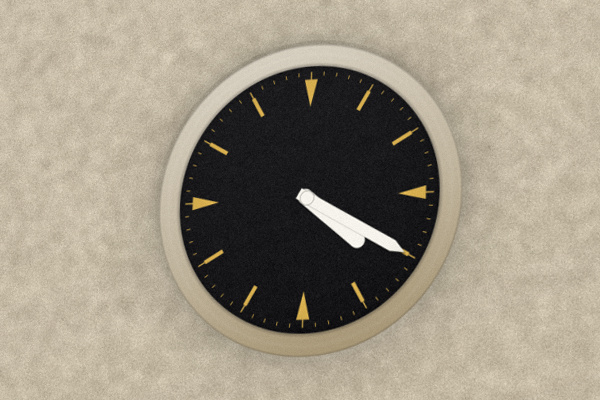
4h20
